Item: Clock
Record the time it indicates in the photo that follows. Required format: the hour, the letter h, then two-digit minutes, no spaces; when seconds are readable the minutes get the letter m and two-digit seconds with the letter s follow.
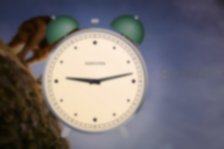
9h13
